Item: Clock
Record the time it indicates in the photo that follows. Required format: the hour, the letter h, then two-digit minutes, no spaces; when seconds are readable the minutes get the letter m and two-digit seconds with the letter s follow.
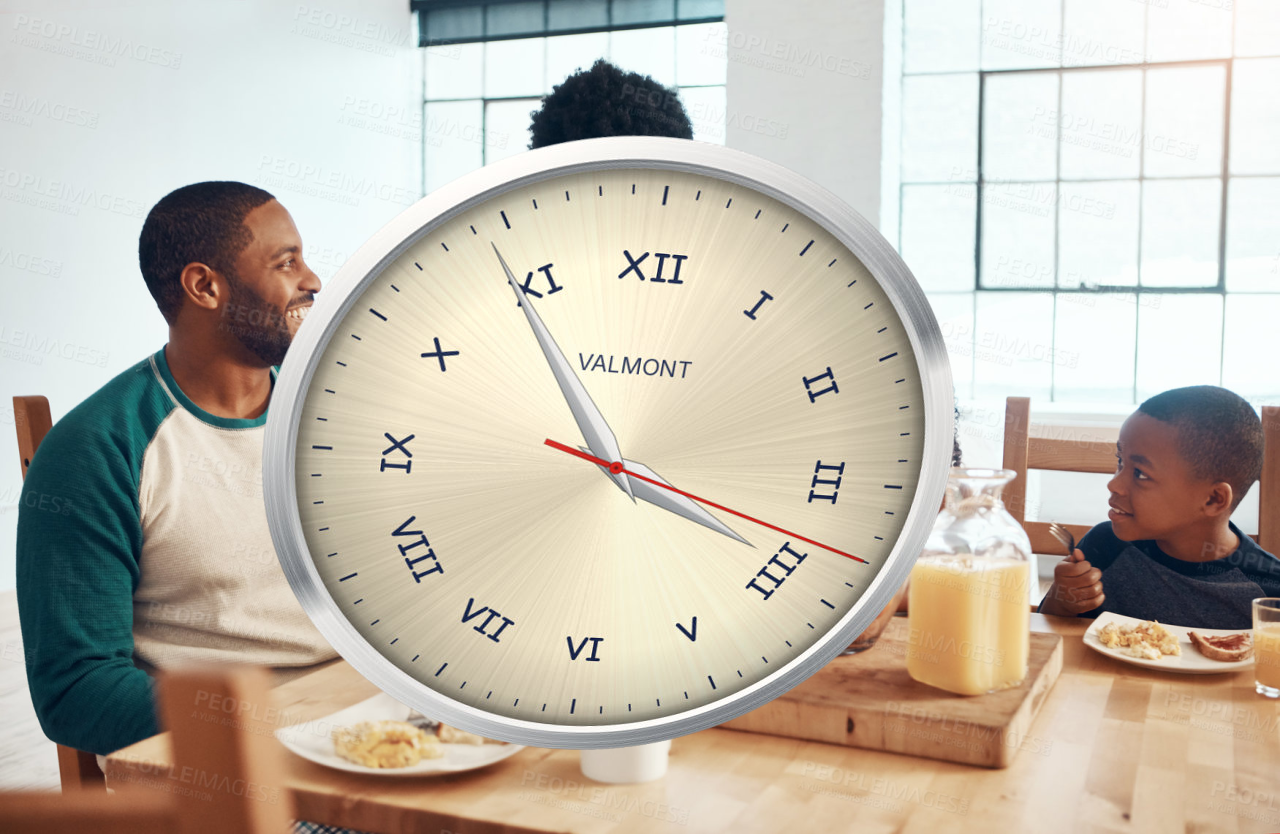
3h54m18s
